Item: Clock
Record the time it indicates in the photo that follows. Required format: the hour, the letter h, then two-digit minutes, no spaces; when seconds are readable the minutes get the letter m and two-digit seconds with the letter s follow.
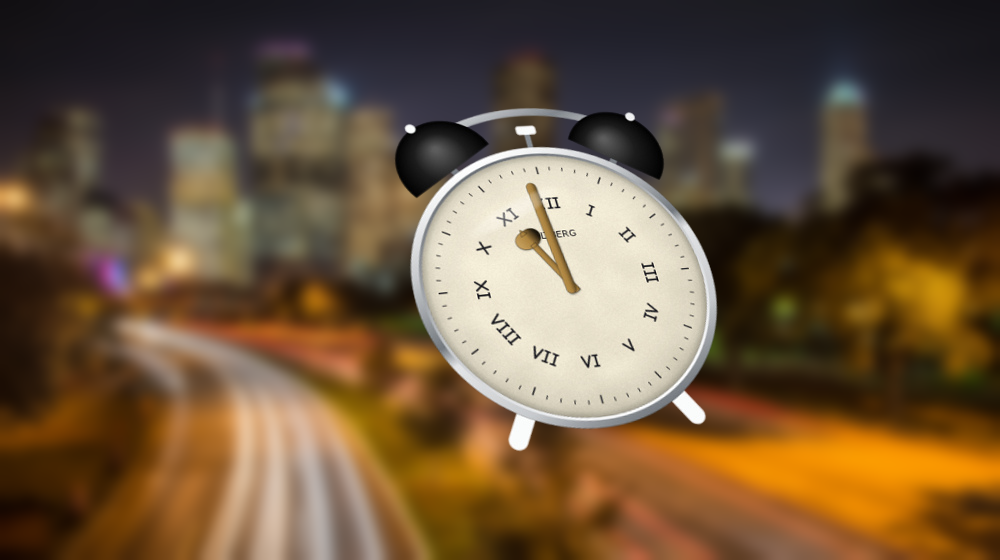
10h59
